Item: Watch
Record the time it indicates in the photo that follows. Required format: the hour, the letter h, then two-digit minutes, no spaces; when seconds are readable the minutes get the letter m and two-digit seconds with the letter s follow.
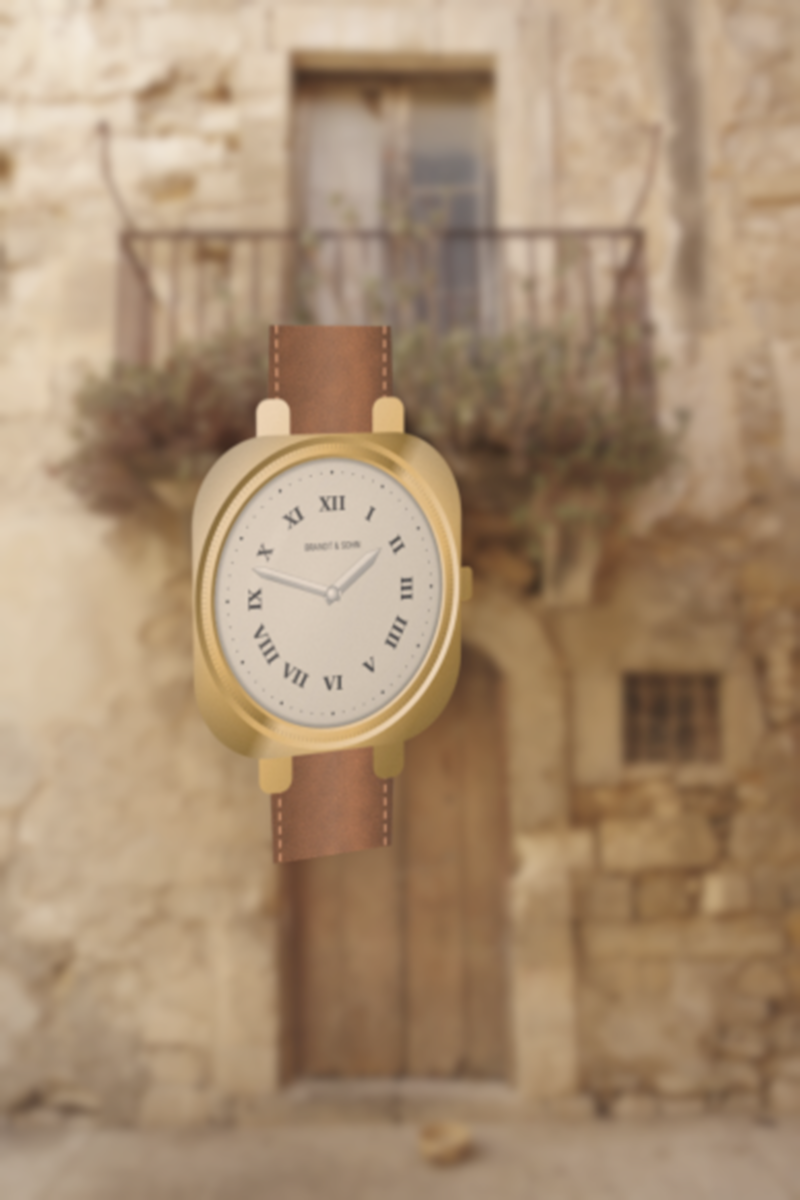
1h48
